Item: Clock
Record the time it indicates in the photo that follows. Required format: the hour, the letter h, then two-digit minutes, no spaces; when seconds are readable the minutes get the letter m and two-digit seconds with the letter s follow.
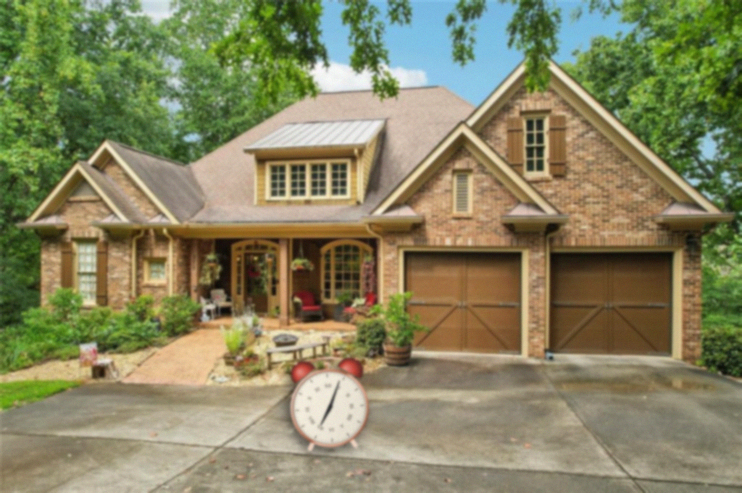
7h04
